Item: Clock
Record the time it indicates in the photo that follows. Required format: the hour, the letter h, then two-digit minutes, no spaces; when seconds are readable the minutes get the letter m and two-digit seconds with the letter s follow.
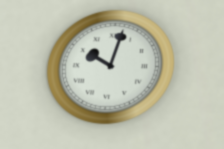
10h02
